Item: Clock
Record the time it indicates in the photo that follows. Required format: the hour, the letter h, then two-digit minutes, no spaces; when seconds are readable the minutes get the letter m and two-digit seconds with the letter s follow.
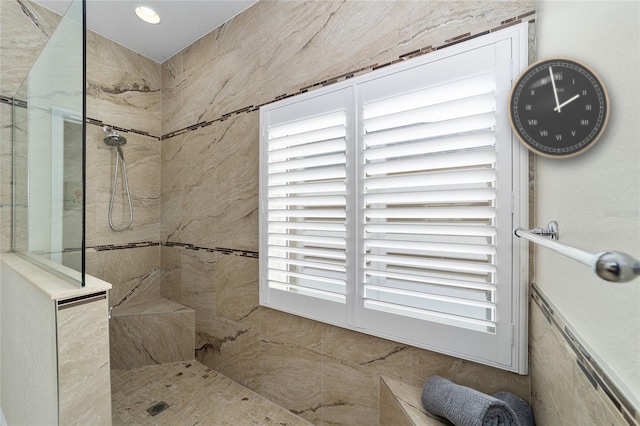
1h58
